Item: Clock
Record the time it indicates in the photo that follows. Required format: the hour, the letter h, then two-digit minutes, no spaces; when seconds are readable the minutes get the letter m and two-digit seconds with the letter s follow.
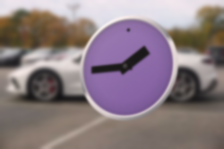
1h44
